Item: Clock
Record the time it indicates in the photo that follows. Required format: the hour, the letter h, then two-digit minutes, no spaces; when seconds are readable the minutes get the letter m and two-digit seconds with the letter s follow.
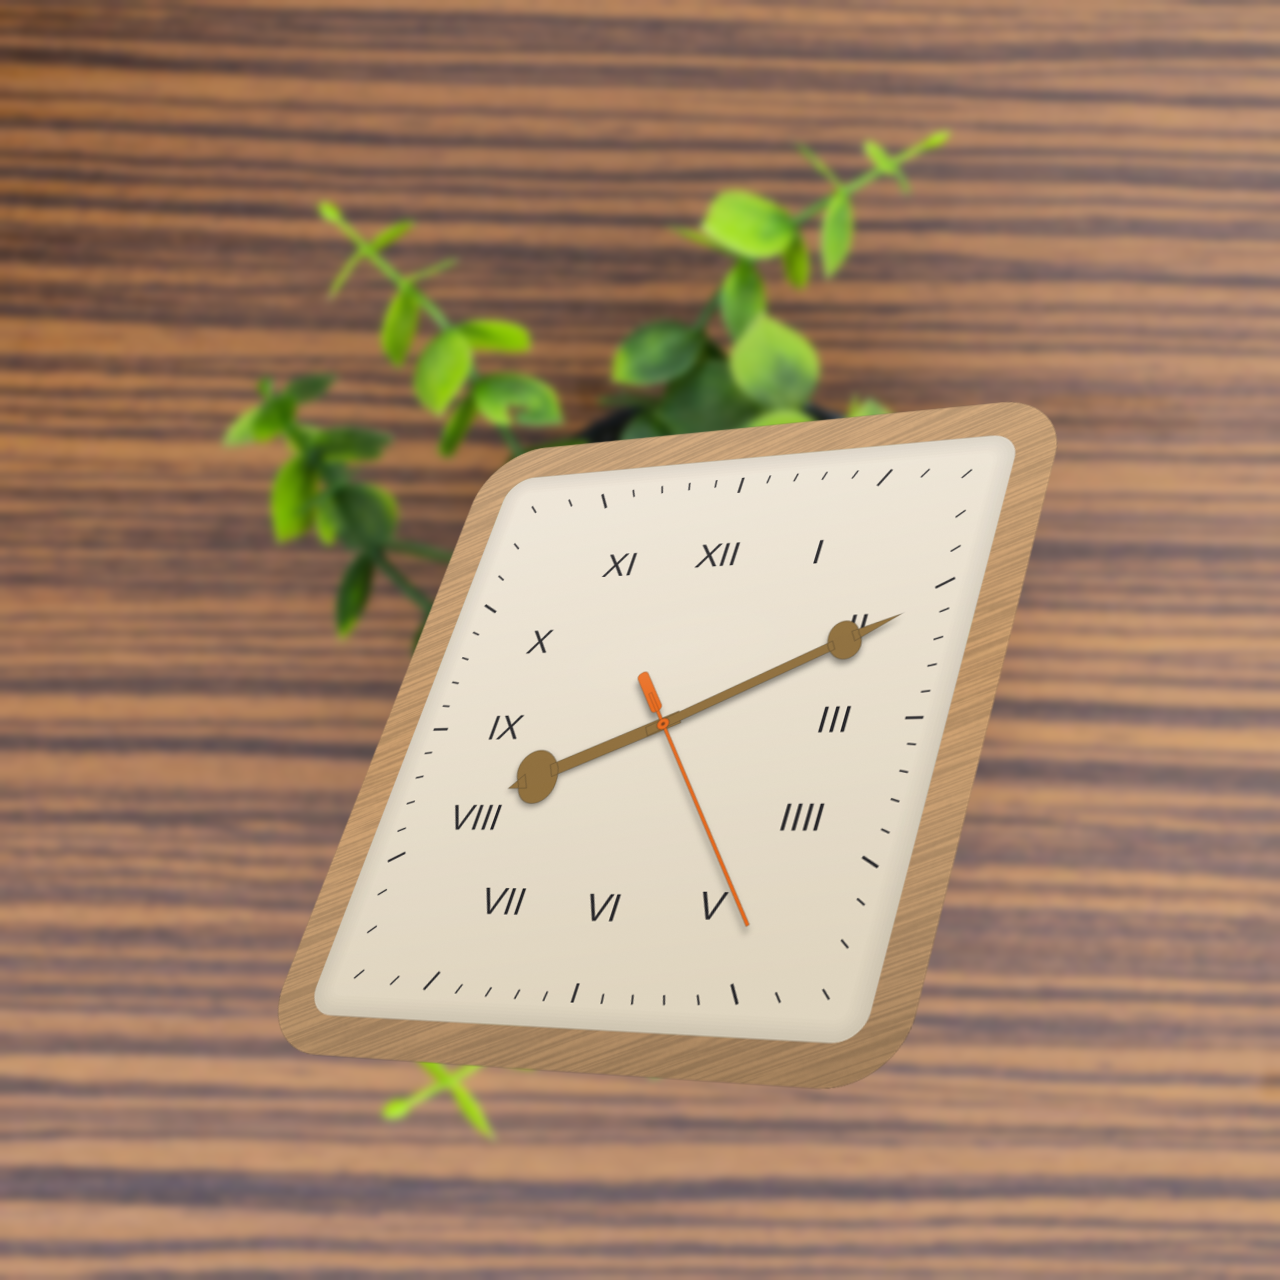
8h10m24s
